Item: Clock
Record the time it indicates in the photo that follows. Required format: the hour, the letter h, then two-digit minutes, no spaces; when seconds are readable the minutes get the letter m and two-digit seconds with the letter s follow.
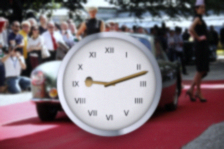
9h12
